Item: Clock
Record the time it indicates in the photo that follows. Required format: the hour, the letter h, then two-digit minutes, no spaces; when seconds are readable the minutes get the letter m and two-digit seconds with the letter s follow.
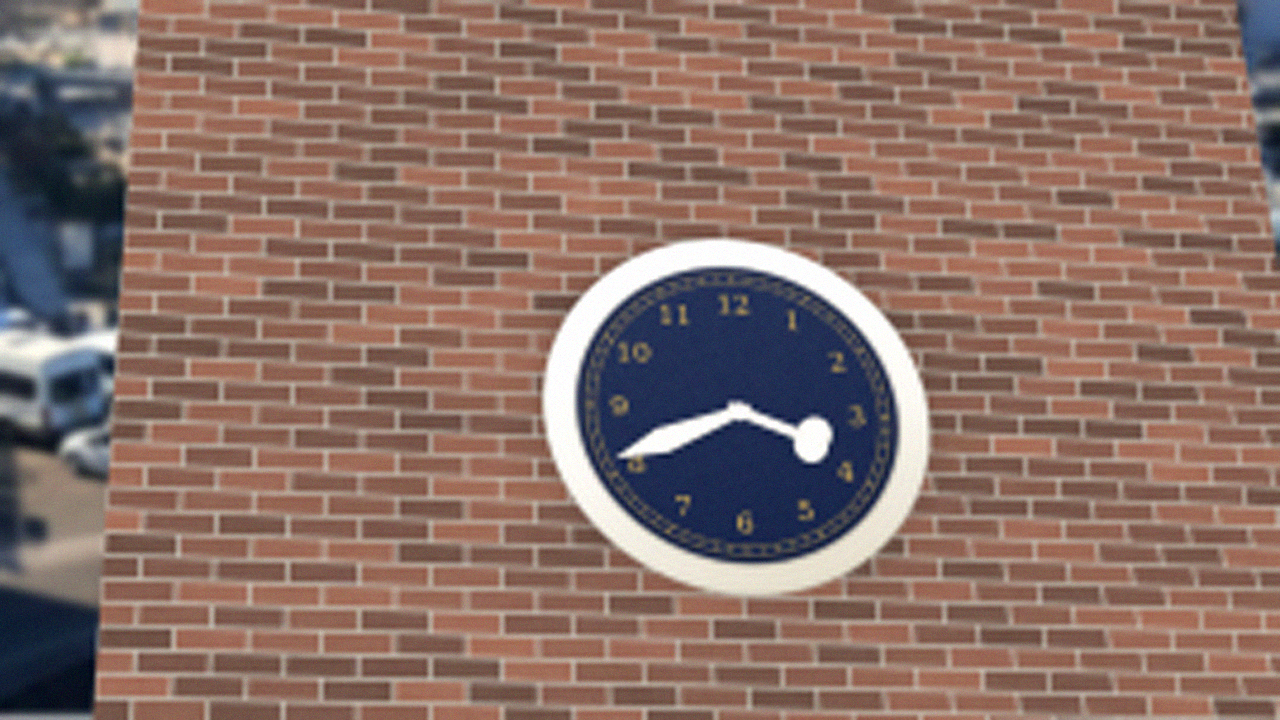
3h41
